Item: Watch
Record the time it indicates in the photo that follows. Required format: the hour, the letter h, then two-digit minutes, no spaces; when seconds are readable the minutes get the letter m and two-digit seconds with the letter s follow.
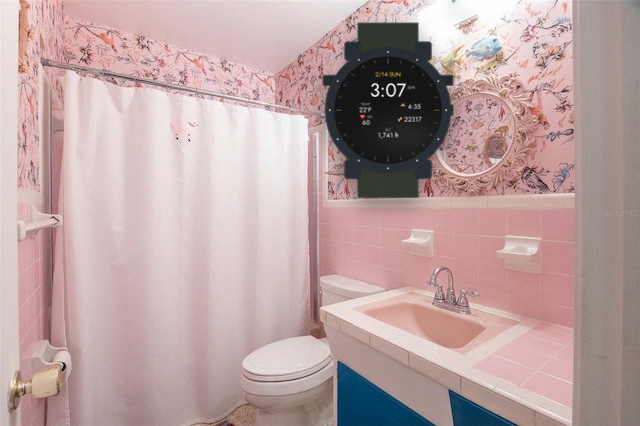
3h07
